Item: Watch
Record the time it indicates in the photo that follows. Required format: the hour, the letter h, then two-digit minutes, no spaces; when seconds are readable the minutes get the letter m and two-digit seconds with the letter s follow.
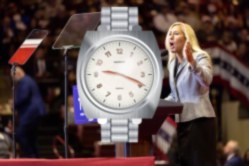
9h19
